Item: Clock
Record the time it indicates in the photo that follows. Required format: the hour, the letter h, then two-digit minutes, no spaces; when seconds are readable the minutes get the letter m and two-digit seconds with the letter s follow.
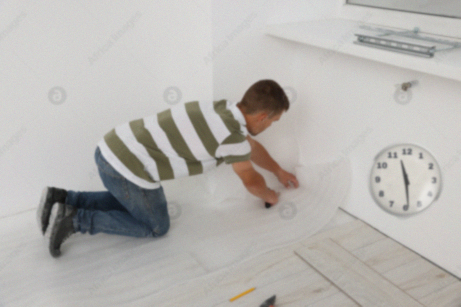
11h29
